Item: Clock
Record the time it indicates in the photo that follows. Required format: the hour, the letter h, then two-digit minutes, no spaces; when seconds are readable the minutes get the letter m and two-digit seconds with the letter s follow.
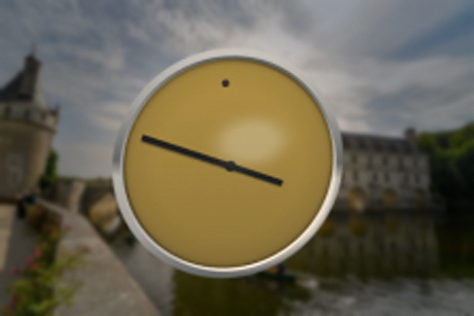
3h49
